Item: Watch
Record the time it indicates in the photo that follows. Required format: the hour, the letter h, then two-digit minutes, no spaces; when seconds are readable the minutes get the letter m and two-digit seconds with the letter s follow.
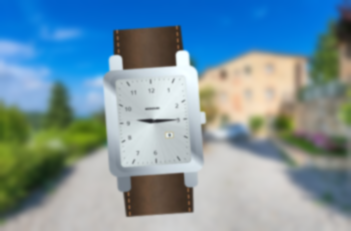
9h15
